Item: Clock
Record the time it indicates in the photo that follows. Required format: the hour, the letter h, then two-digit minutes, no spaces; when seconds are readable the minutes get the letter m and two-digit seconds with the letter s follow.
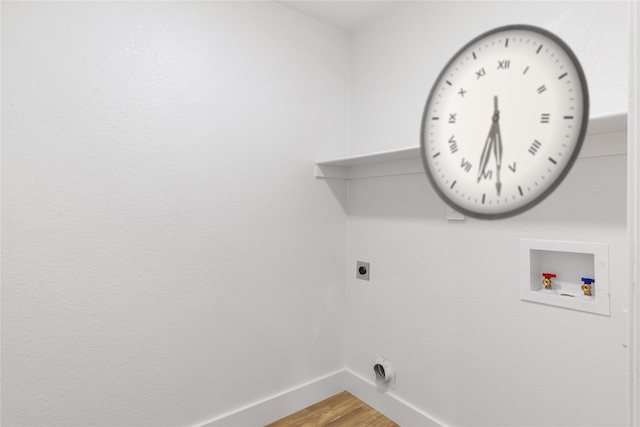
5h31m28s
